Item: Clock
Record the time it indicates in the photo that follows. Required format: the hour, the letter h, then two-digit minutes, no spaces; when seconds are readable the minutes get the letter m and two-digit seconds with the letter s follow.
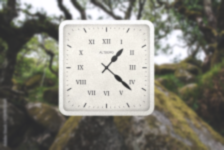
1h22
